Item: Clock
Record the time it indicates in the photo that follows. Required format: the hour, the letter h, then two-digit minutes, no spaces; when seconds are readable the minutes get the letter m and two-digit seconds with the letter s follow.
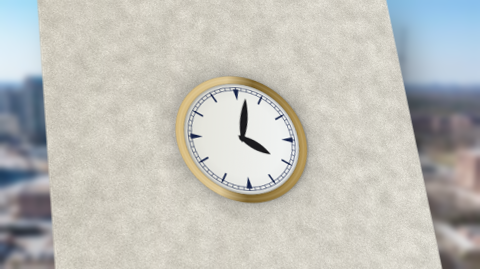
4h02
